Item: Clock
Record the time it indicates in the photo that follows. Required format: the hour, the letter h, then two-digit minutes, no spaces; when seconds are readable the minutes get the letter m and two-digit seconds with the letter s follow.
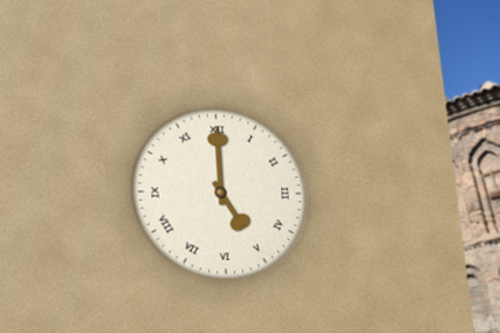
5h00
